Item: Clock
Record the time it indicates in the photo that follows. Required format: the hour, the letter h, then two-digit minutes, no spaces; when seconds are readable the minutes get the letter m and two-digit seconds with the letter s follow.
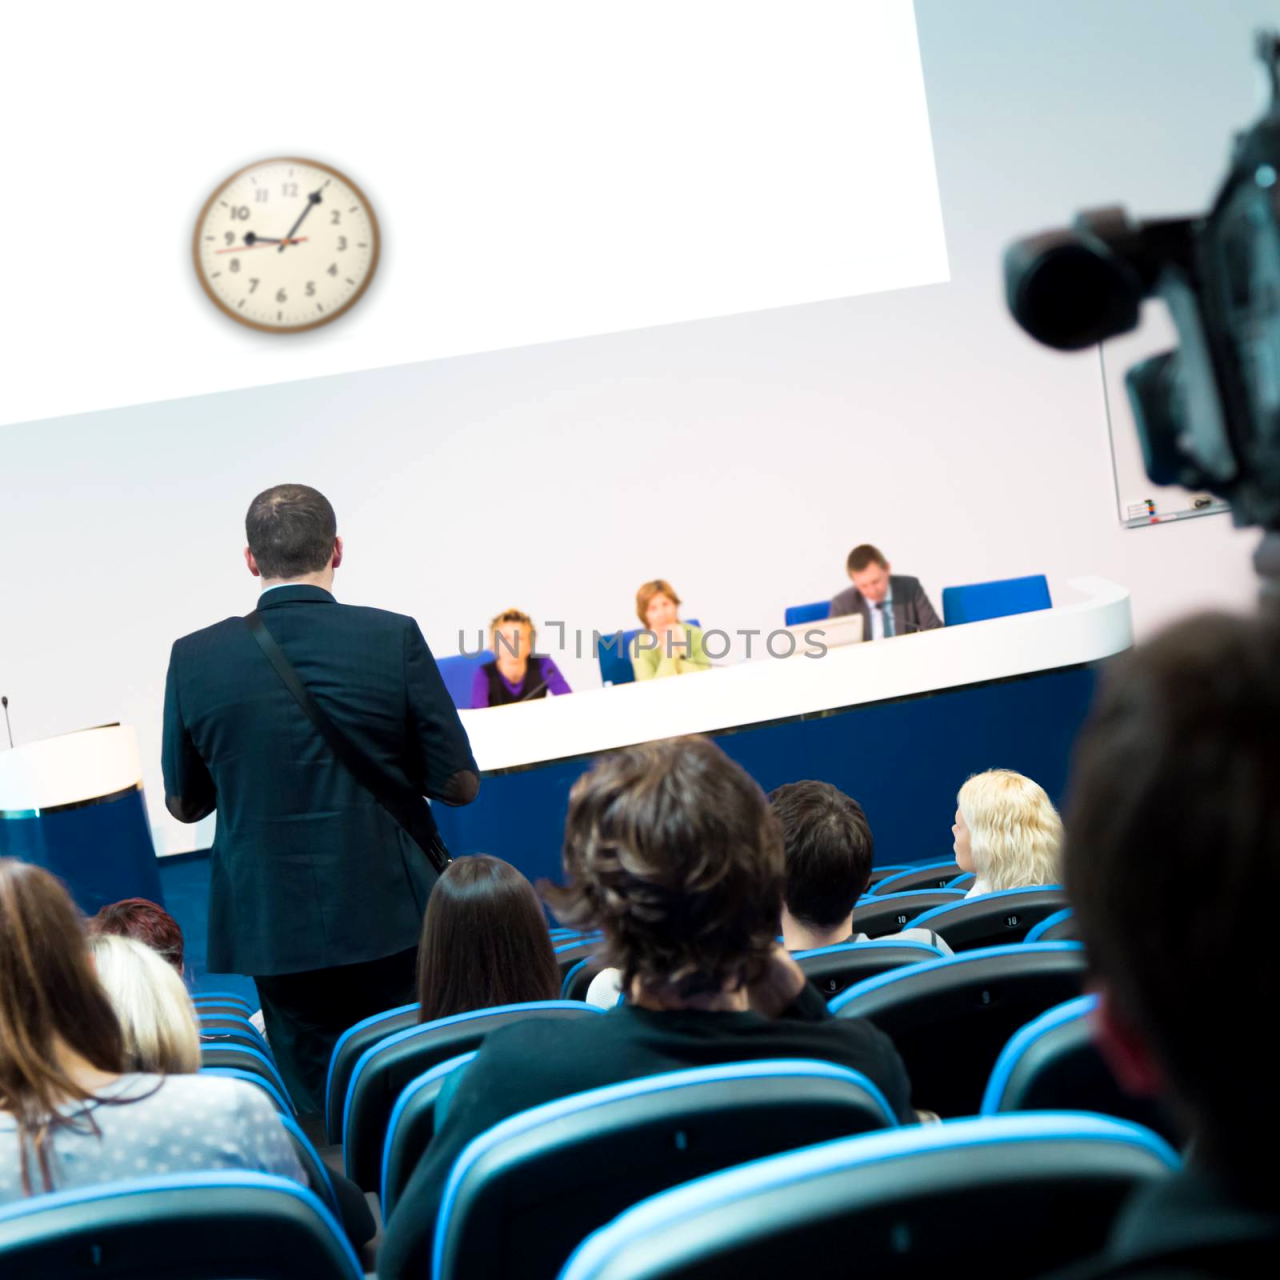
9h04m43s
